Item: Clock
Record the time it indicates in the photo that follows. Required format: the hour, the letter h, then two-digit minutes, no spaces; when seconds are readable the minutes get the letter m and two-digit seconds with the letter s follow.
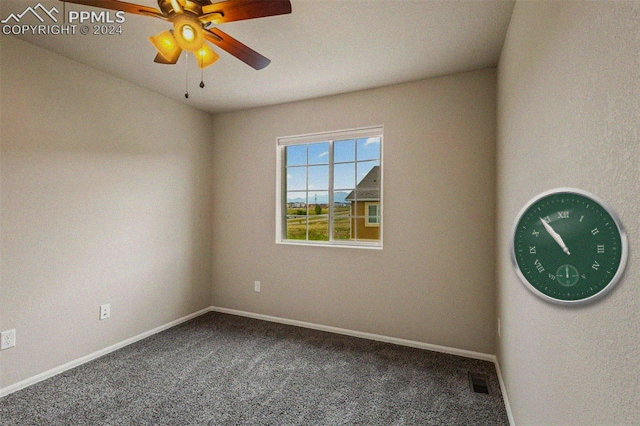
10h54
